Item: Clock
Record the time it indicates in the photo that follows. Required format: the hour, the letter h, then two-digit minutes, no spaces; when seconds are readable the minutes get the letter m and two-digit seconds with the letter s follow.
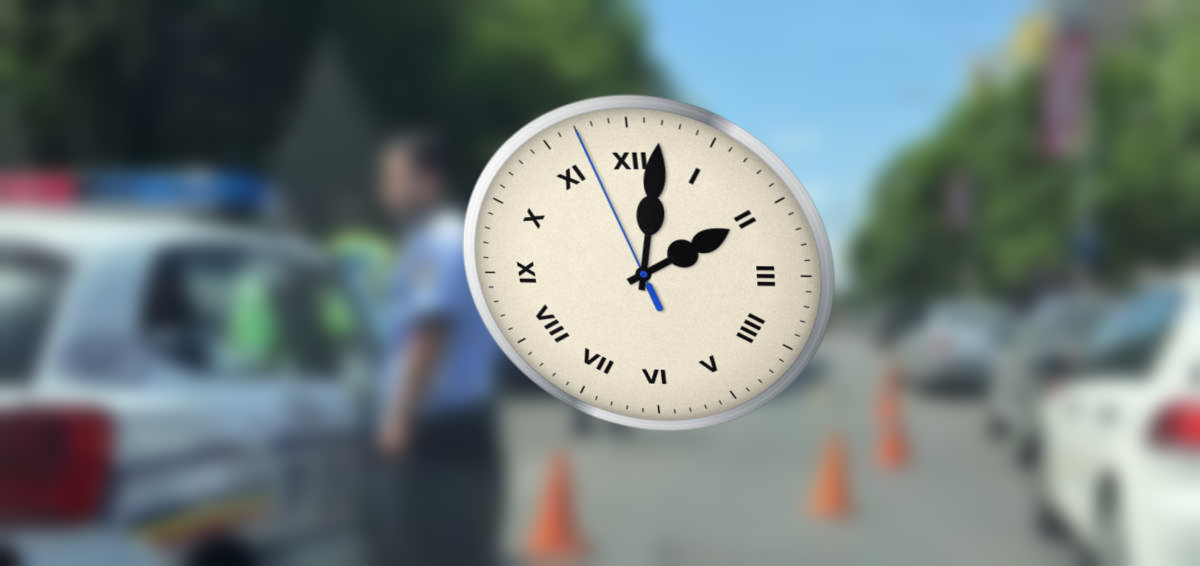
2h01m57s
